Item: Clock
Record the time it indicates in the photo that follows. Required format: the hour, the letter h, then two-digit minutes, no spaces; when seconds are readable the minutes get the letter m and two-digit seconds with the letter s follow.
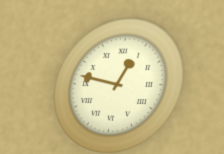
12h47
